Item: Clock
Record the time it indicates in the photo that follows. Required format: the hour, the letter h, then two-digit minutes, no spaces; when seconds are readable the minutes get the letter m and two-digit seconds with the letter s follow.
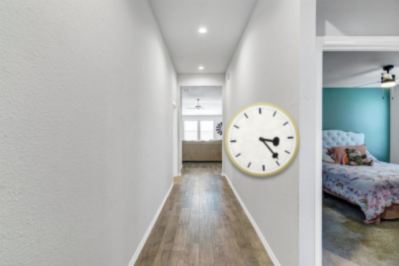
3h24
